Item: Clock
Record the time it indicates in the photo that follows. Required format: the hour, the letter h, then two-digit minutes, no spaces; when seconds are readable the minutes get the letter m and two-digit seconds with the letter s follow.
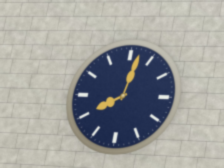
8h02
